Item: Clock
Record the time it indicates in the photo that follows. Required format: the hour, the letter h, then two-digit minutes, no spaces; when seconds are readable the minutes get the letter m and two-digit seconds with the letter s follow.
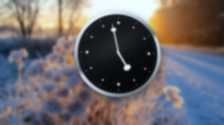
4h58
